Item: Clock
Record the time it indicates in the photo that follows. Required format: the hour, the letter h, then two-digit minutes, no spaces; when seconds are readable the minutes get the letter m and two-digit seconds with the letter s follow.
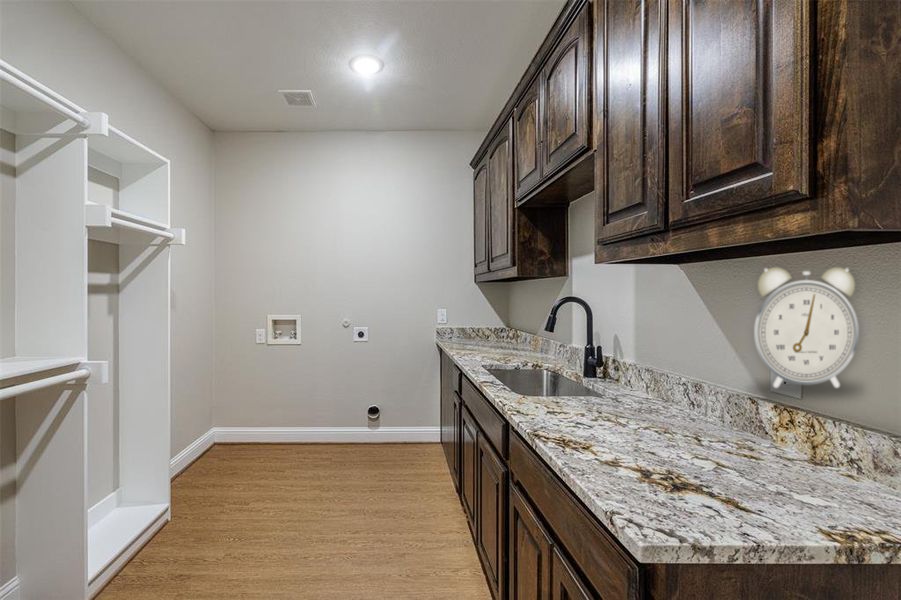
7h02
